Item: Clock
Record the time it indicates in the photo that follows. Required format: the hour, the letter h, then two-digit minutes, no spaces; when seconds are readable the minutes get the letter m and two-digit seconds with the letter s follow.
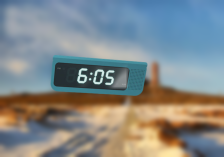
6h05
